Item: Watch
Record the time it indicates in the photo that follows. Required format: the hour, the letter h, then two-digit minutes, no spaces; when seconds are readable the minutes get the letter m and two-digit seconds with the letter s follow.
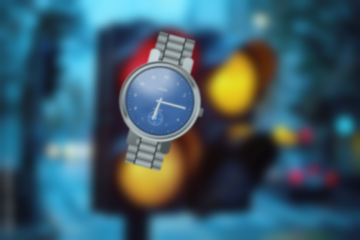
6h15
